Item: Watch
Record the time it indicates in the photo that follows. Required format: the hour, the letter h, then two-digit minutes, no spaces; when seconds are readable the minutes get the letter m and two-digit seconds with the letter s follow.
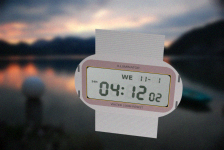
4h12m02s
